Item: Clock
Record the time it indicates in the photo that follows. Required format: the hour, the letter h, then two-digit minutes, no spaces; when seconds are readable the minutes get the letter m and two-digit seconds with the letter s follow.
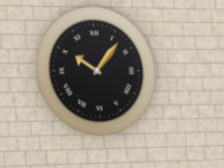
10h07
